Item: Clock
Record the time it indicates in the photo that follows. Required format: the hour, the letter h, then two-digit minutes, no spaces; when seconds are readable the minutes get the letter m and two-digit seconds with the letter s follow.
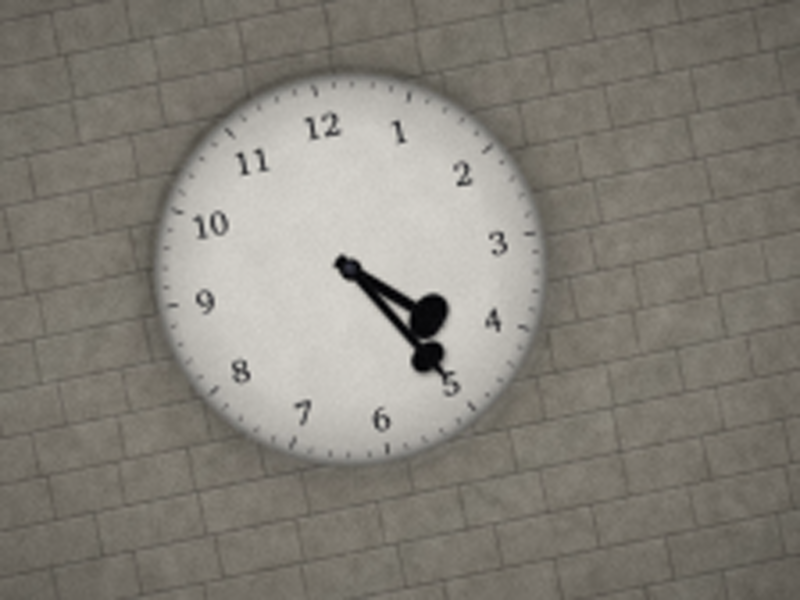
4h25
